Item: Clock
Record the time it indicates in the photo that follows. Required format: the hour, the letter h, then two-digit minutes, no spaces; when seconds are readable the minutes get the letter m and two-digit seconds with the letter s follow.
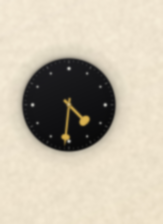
4h31
